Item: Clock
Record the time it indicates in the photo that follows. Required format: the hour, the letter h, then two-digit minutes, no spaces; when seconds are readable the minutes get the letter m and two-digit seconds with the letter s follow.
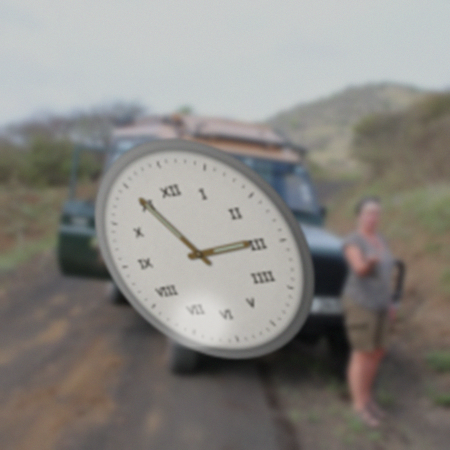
2h55
